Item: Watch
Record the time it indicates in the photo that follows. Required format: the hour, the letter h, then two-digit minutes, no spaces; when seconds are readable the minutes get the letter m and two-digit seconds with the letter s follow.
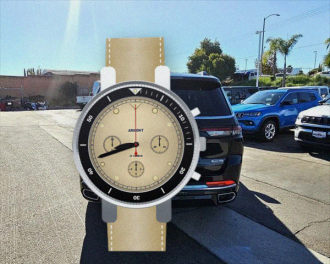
8h42
